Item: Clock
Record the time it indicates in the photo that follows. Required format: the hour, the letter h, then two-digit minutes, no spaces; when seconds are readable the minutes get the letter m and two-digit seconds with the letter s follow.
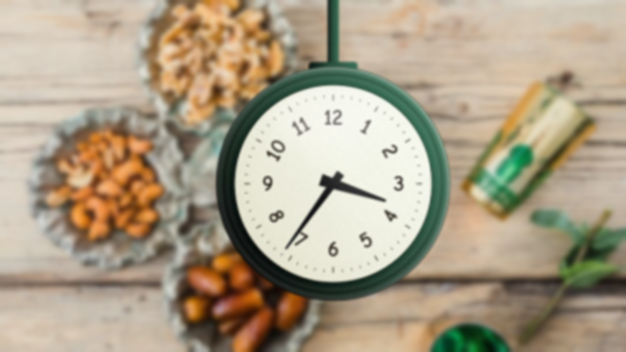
3h36
